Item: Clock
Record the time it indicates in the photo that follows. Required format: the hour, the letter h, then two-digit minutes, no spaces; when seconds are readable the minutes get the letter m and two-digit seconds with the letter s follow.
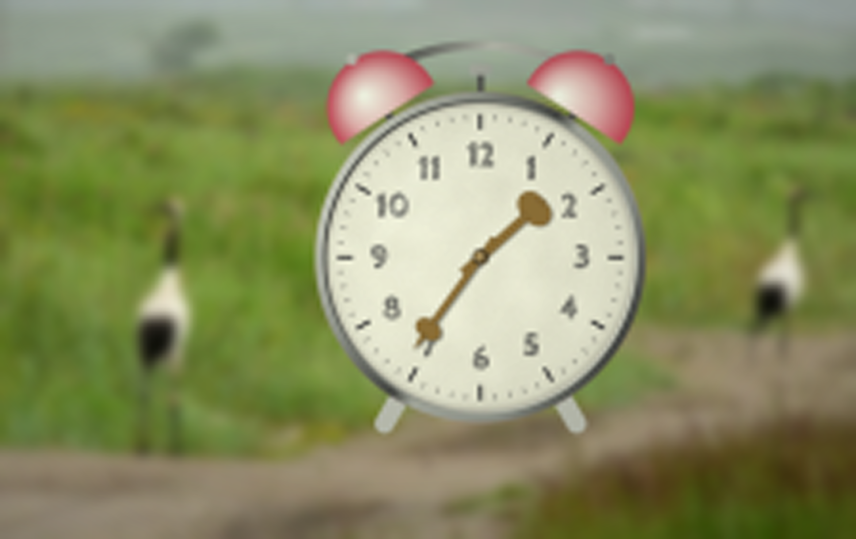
1h36
